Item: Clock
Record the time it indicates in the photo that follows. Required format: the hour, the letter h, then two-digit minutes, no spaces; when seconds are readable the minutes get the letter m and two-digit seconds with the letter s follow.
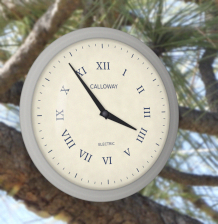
3h54
